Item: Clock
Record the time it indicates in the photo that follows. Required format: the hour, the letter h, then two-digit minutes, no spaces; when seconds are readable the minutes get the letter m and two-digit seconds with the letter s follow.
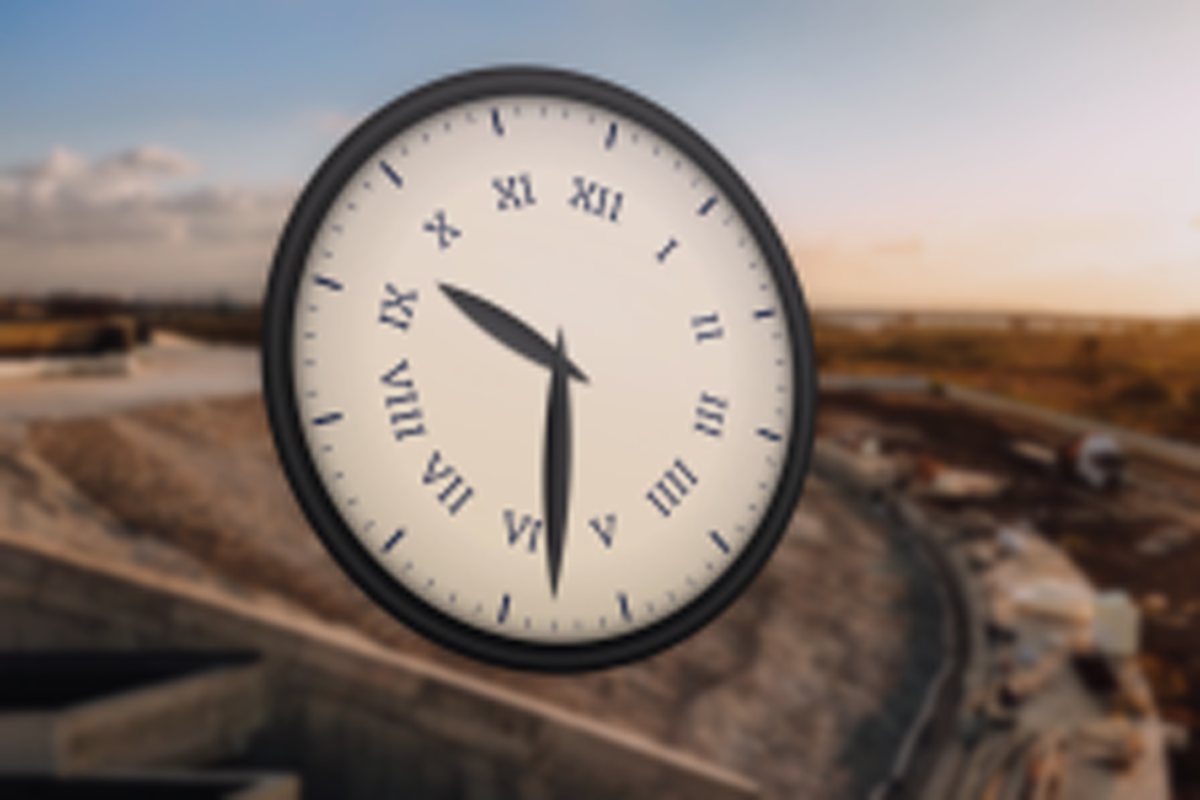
9h28
